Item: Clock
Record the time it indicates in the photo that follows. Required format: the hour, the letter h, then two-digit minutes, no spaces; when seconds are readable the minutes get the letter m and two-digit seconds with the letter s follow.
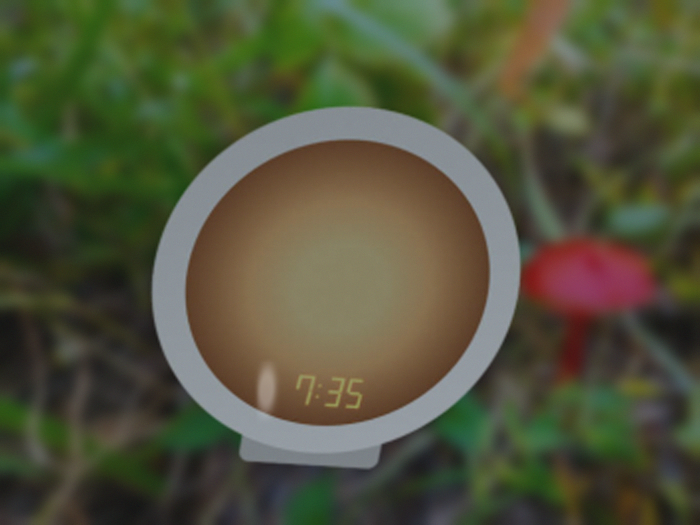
7h35
